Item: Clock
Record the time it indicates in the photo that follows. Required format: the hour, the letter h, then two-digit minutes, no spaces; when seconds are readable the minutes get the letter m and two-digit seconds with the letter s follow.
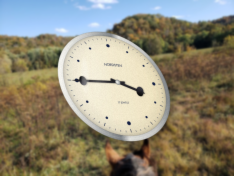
3h45
